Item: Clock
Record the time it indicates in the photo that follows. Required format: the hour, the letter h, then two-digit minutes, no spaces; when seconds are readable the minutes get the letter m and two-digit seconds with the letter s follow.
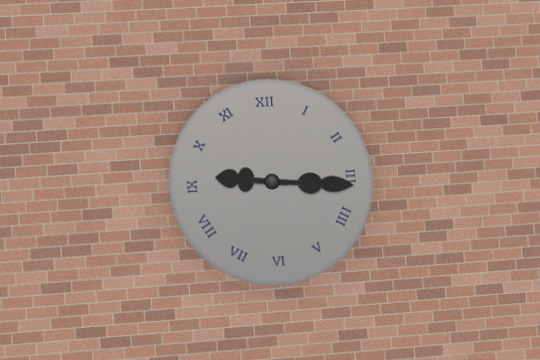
9h16
